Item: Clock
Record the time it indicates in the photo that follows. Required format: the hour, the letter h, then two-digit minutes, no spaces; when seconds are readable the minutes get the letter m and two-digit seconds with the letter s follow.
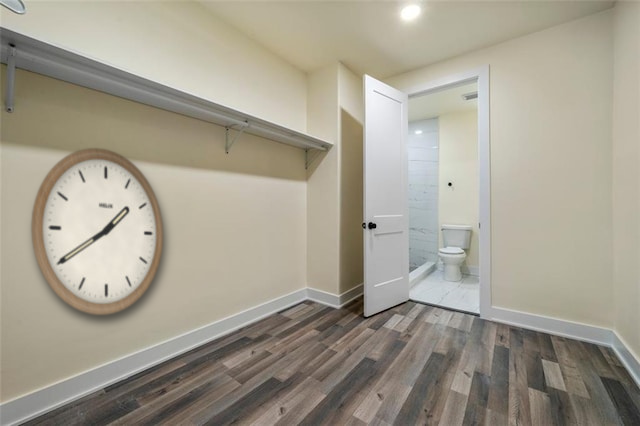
1h40
